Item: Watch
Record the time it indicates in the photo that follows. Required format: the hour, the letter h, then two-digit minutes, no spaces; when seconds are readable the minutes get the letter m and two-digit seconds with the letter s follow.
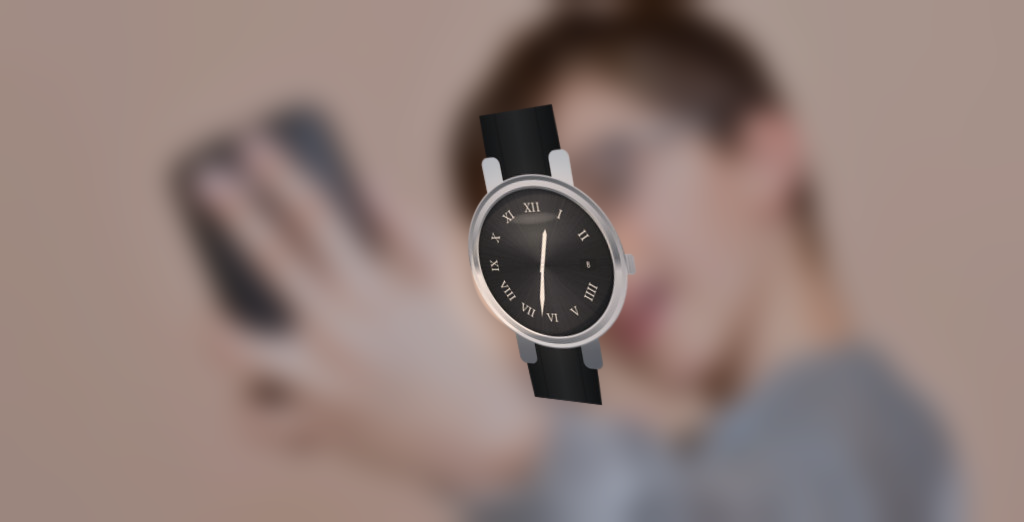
12h32
